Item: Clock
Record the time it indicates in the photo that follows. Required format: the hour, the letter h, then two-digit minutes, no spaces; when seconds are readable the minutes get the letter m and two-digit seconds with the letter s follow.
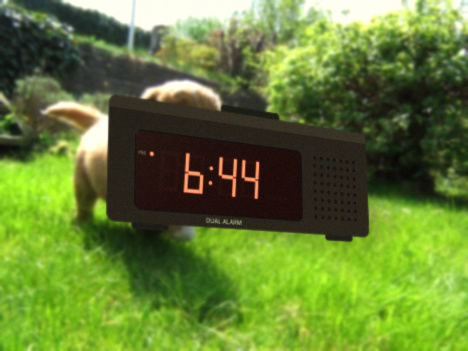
6h44
